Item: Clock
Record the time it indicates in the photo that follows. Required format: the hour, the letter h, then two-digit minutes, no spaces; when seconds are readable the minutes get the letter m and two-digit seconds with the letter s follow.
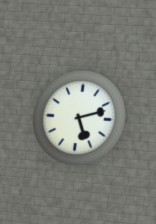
5h12
